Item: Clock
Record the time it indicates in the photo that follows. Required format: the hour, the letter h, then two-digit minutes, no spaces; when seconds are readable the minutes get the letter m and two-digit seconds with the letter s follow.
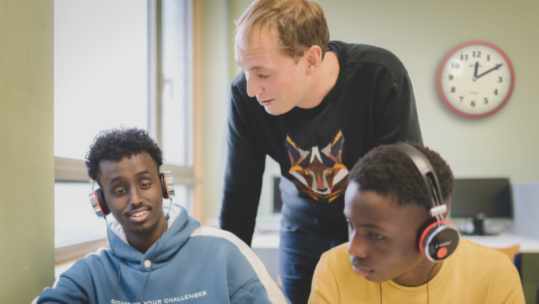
12h10
